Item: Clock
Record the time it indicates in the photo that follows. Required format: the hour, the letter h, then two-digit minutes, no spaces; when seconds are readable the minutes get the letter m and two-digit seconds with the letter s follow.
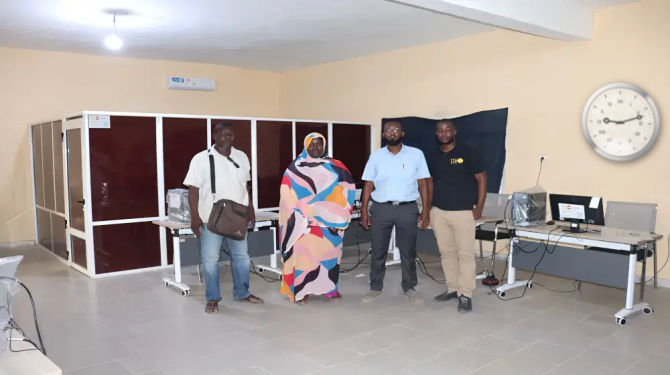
9h12
